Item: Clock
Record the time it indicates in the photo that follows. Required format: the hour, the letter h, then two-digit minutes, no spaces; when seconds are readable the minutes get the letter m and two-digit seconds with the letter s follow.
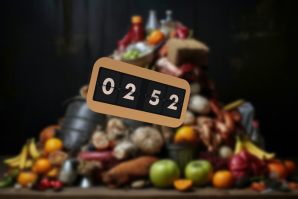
2h52
